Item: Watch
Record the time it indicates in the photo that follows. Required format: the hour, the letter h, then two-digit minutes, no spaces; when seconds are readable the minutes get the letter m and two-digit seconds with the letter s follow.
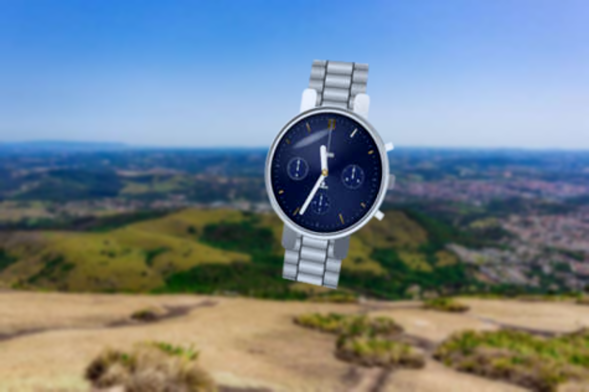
11h34
